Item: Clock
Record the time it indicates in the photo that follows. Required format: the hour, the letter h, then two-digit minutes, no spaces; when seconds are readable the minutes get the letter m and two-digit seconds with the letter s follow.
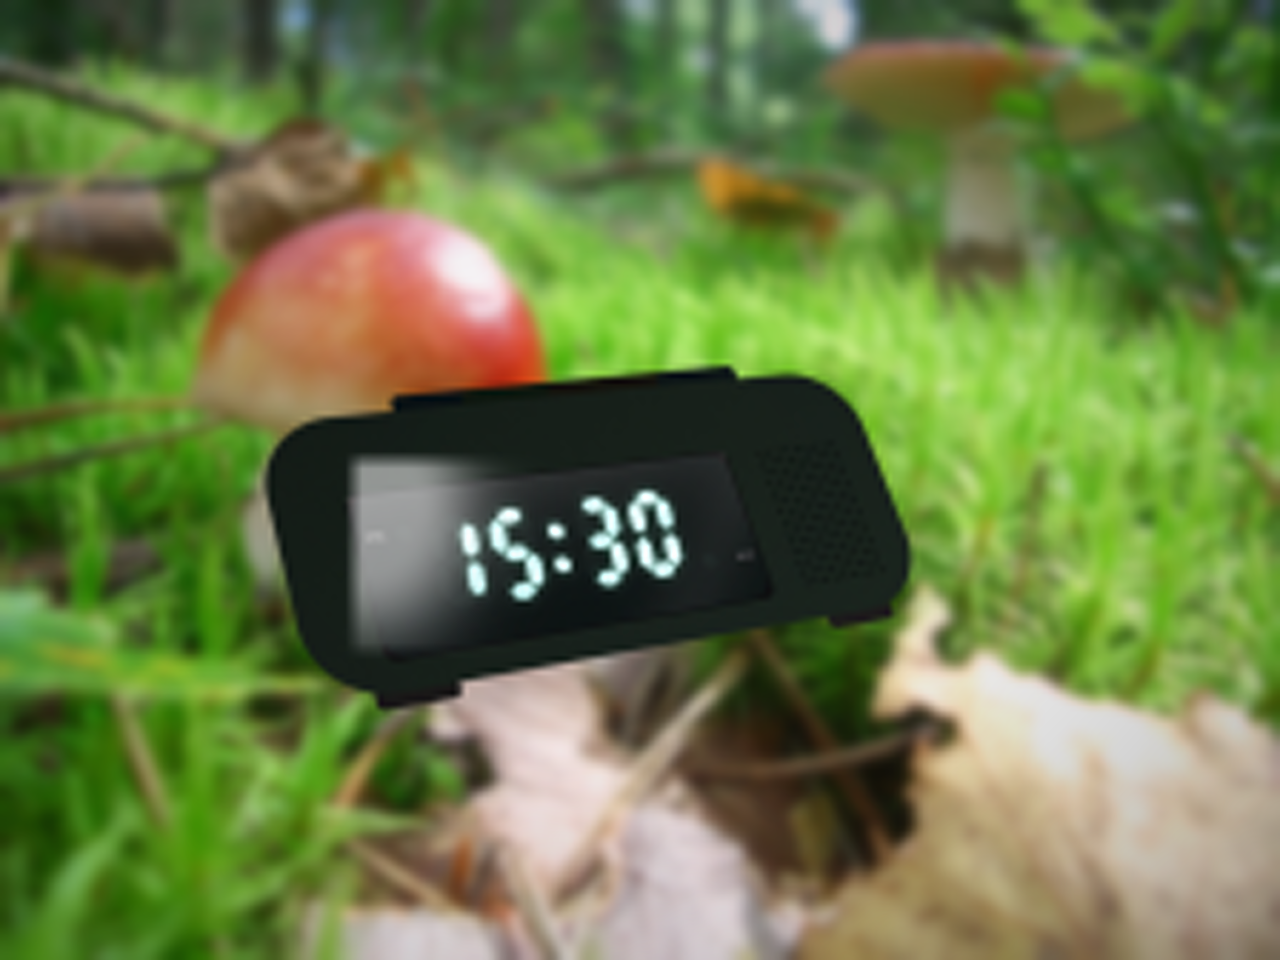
15h30
